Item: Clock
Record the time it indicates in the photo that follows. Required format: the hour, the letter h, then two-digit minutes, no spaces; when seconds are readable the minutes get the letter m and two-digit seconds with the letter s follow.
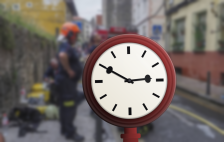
2h50
